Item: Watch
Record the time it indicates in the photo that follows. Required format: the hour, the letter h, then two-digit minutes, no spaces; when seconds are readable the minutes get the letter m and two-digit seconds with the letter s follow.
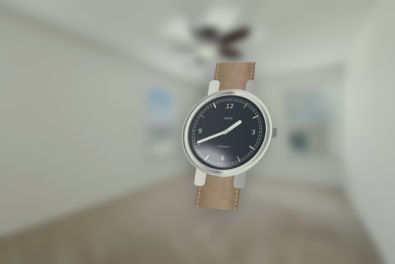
1h41
